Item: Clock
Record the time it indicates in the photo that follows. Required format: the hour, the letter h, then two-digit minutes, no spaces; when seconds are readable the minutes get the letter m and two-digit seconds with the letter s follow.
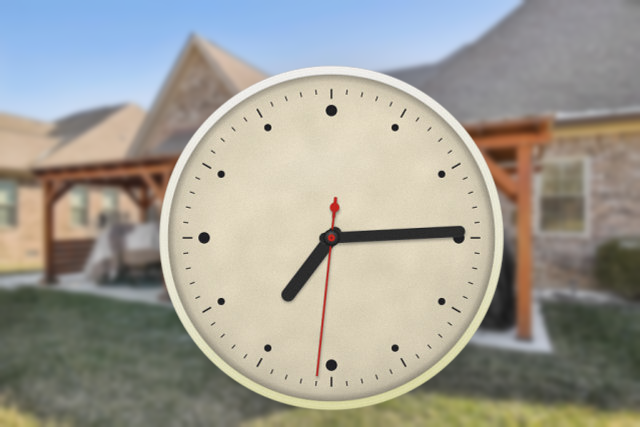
7h14m31s
